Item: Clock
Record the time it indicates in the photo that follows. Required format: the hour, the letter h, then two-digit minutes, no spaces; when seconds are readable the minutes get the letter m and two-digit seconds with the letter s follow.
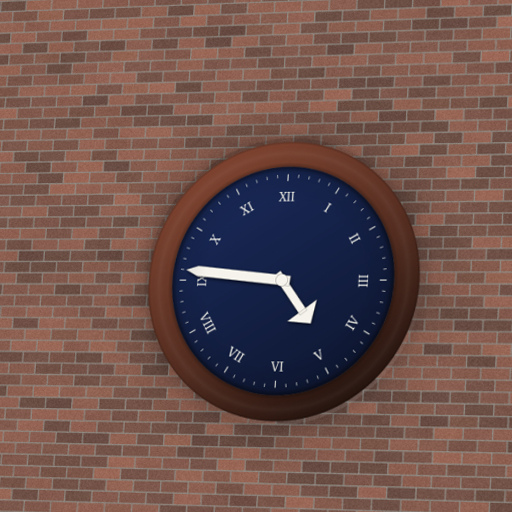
4h46
